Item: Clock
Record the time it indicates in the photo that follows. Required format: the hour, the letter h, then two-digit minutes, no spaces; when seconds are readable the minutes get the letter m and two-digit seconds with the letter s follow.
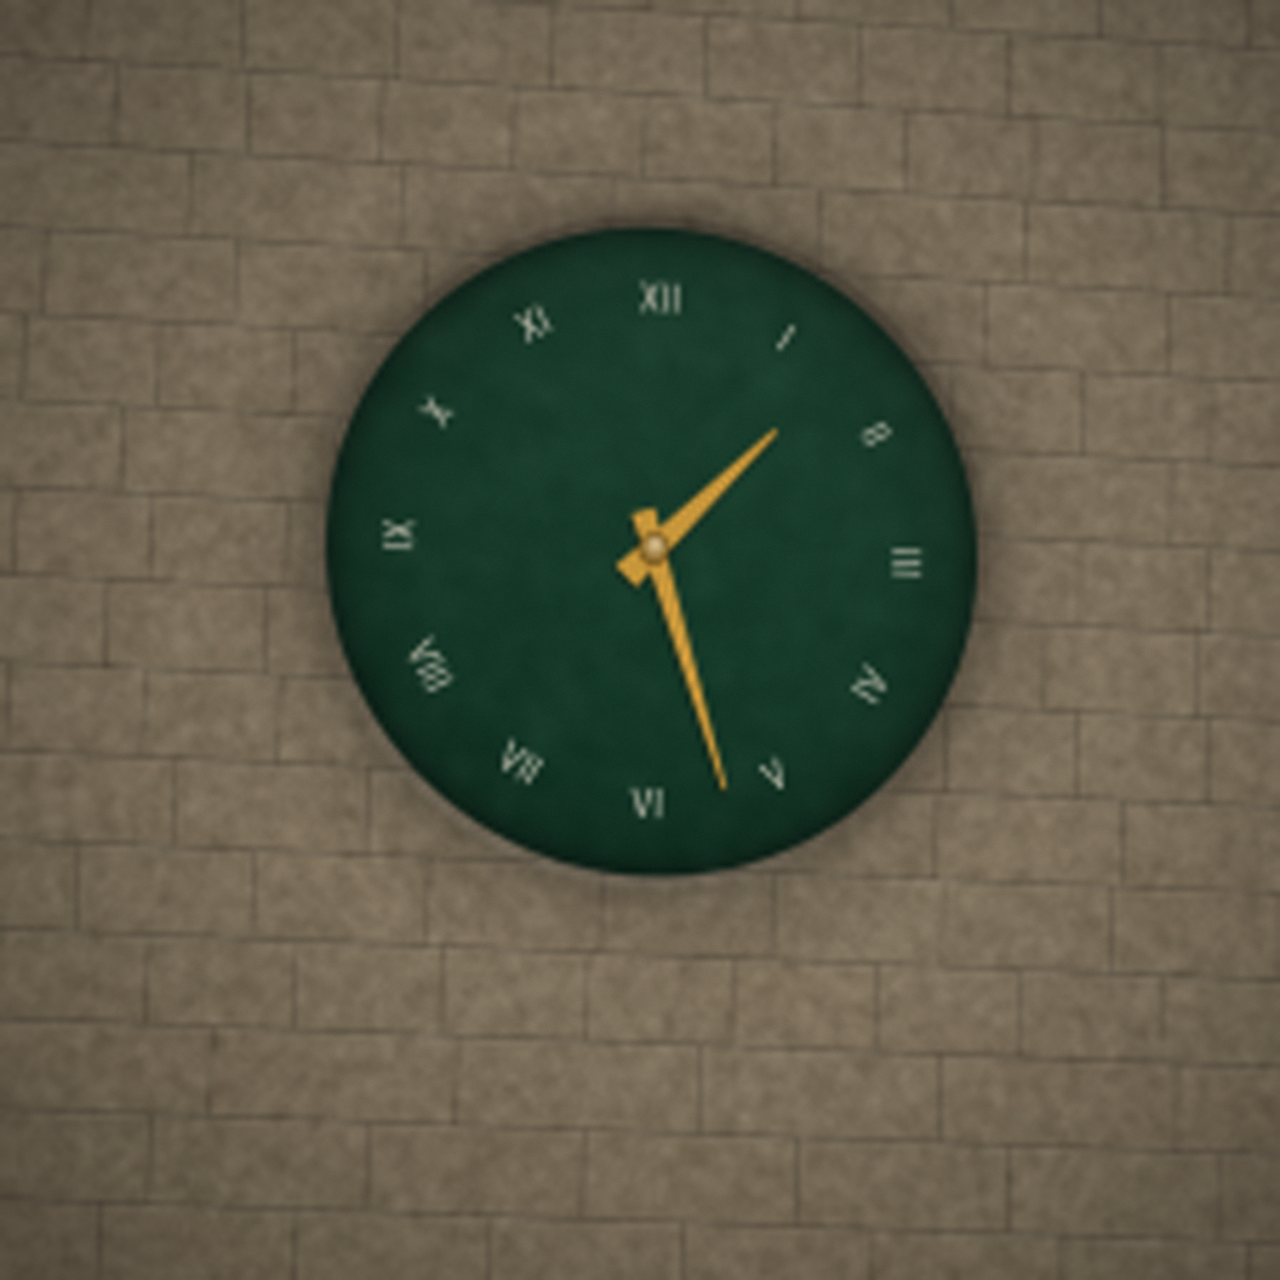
1h27
